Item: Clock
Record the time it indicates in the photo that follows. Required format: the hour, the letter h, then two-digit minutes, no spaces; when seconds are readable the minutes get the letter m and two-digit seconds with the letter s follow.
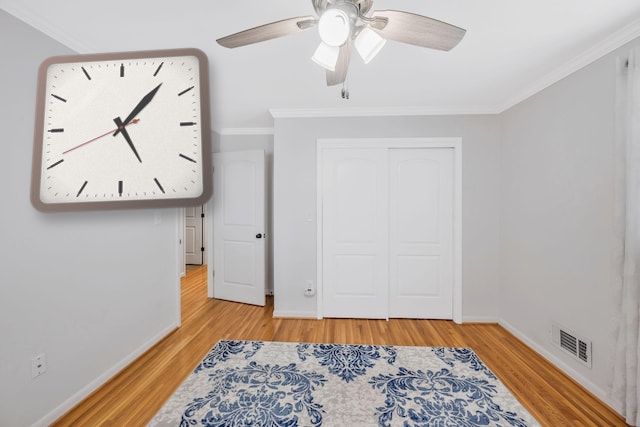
5h06m41s
